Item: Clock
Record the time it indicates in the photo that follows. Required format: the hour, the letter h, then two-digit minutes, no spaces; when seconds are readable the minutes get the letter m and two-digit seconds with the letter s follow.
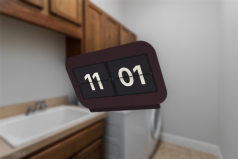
11h01
